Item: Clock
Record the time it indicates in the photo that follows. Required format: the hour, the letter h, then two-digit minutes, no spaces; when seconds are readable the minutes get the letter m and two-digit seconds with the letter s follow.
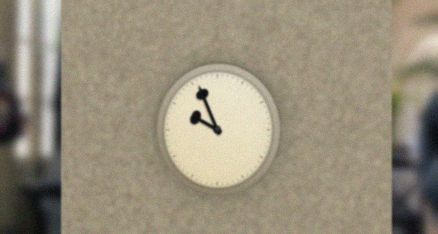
9h56
